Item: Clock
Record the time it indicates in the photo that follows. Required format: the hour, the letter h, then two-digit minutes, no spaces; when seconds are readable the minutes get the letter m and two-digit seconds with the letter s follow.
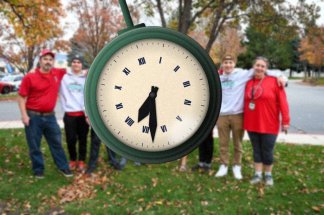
7h33
